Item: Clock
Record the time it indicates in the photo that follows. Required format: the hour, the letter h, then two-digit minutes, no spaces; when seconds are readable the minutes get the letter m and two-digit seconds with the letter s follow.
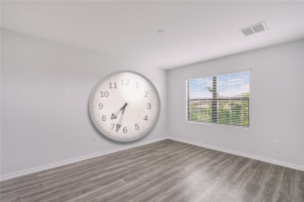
7h33
